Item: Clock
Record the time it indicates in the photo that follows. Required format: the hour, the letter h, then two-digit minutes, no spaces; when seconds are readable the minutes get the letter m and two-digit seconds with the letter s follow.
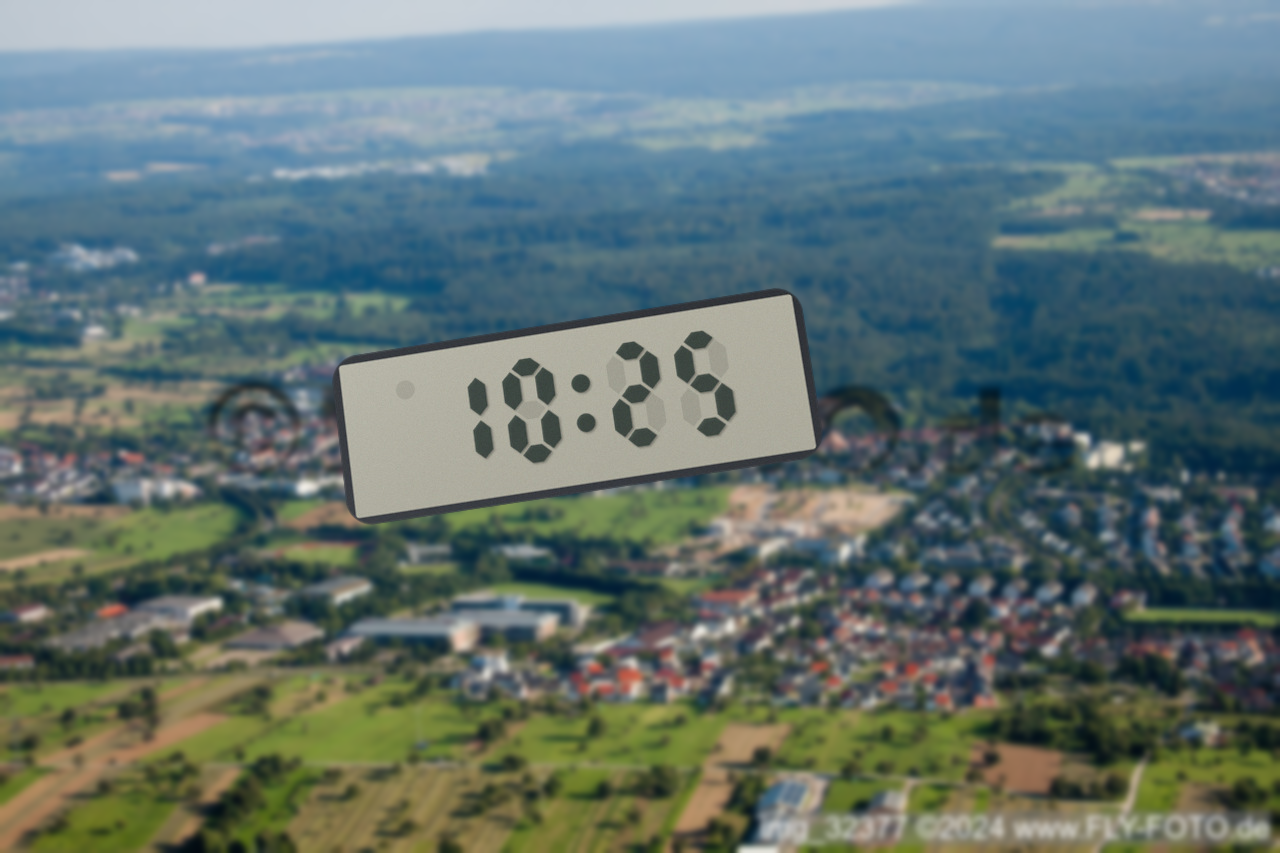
10h25
